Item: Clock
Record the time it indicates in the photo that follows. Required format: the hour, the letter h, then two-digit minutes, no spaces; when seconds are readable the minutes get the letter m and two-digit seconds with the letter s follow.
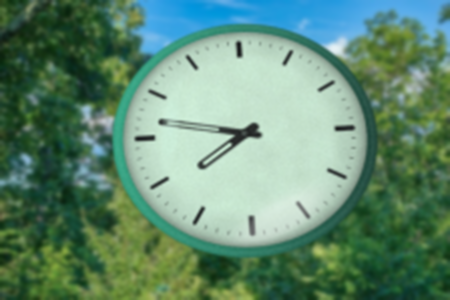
7h47
